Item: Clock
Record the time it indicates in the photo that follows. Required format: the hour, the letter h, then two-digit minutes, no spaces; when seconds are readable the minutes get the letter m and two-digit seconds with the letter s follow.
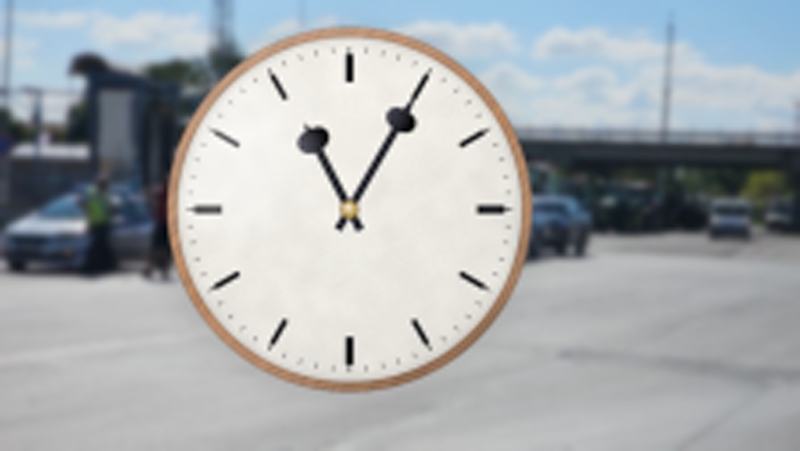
11h05
